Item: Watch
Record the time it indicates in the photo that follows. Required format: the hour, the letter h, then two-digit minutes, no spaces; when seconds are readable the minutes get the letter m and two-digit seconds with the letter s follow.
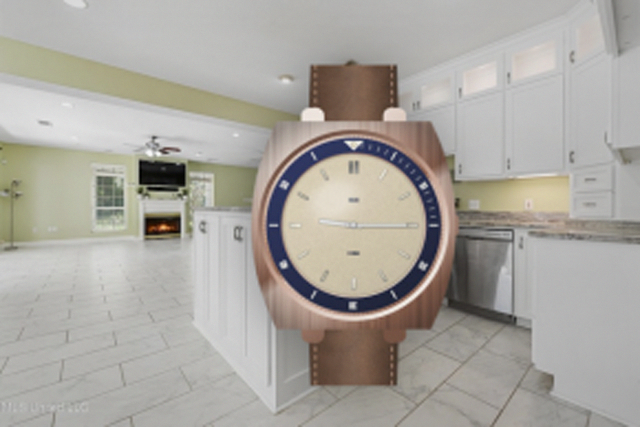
9h15
